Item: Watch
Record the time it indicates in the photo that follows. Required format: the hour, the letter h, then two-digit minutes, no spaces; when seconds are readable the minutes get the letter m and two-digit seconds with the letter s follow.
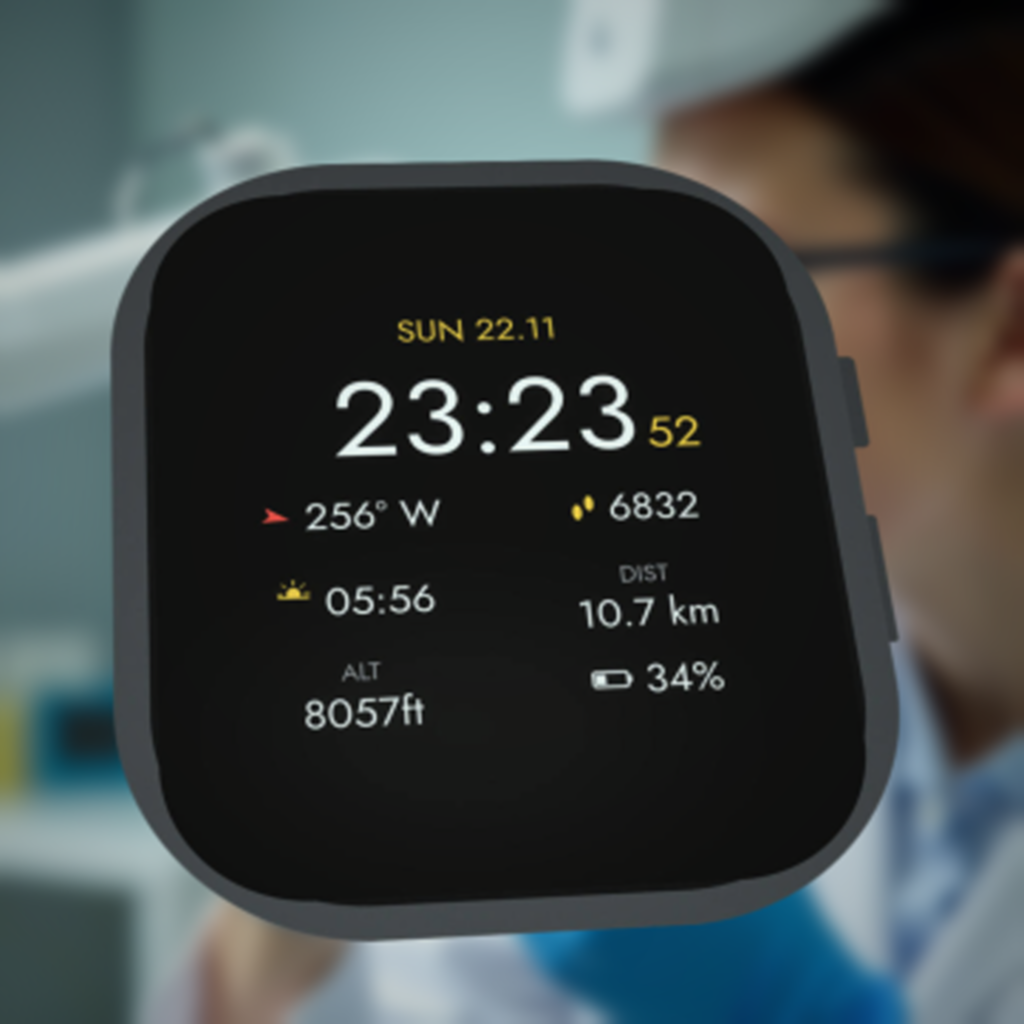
23h23m52s
